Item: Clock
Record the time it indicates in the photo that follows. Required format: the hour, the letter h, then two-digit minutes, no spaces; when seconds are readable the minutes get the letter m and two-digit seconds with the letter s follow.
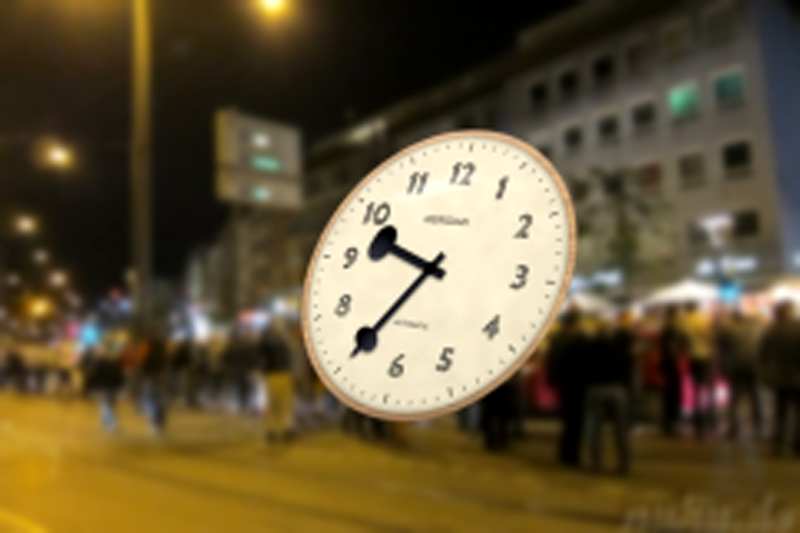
9h35
